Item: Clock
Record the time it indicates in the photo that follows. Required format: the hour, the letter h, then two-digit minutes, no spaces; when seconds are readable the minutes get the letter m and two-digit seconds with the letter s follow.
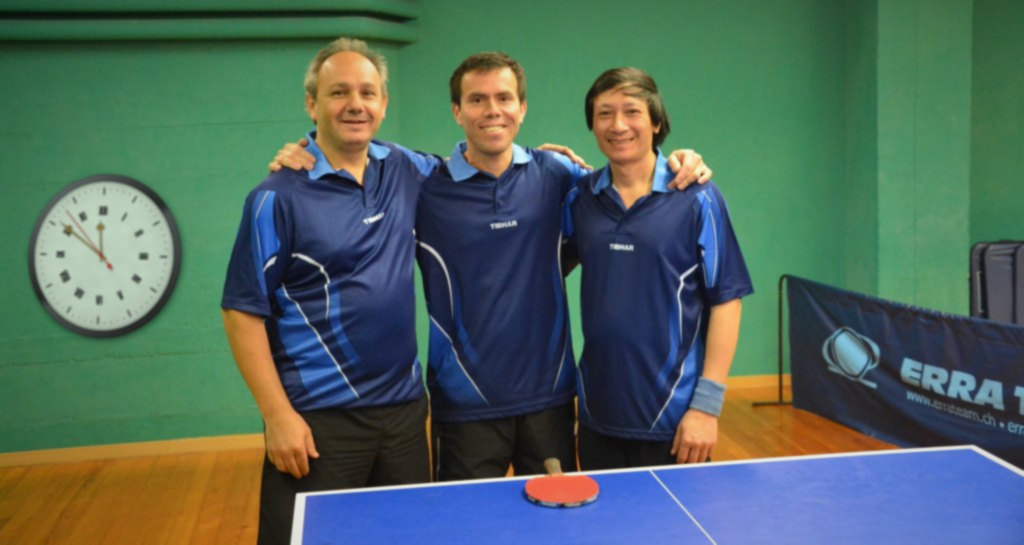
11h50m53s
